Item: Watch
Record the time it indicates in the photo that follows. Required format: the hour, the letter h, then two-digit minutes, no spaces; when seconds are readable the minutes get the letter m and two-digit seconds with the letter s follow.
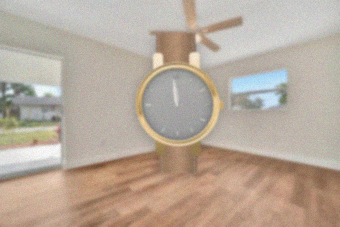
11h59
